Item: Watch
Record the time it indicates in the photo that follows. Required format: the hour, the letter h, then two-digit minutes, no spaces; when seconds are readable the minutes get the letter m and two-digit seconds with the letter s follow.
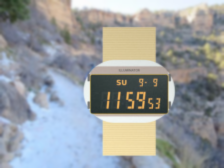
11h59m53s
